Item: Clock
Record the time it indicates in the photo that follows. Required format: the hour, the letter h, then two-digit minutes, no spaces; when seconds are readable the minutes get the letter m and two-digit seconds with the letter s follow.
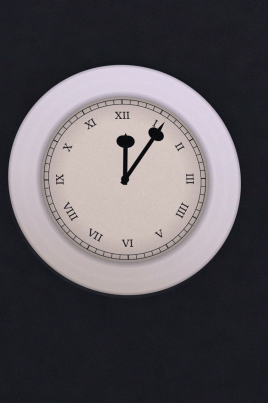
12h06
